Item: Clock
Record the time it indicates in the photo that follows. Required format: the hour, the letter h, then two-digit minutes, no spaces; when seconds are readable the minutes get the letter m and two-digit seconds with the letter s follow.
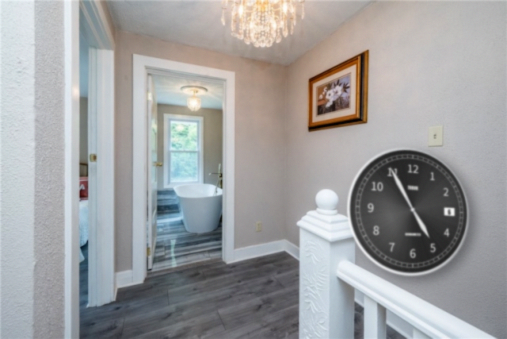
4h55
